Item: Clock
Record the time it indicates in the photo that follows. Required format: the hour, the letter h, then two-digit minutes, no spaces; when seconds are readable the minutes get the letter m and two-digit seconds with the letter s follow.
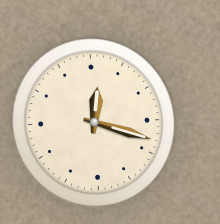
12h18
